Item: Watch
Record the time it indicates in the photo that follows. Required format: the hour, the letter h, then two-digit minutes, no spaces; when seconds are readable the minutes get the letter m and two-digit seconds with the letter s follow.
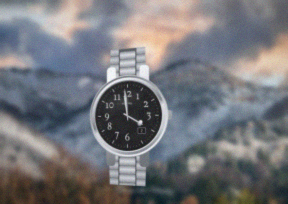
3h59
